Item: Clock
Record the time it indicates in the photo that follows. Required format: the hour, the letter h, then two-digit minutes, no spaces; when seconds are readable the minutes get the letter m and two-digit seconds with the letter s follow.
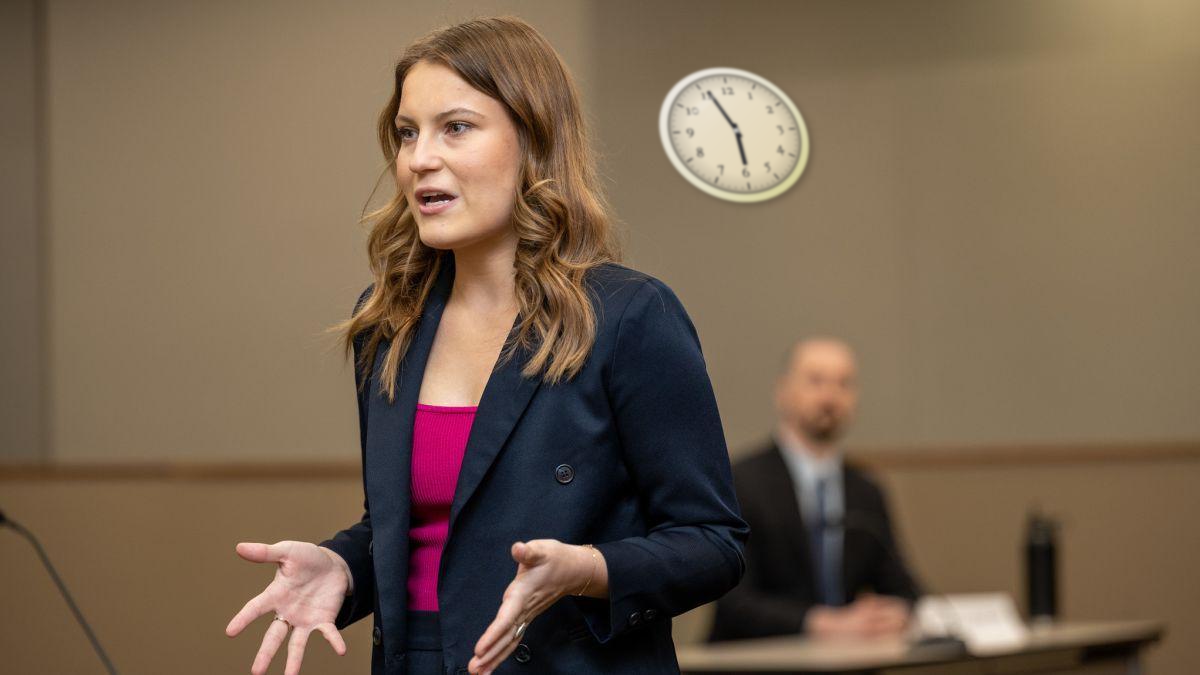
5h56
